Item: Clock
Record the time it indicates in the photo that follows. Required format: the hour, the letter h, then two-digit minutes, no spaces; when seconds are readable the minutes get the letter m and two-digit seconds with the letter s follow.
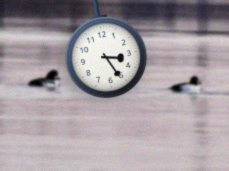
3h26
